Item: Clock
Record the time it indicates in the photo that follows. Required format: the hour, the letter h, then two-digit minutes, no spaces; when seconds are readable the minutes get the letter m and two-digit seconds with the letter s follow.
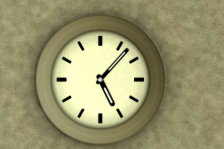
5h07
